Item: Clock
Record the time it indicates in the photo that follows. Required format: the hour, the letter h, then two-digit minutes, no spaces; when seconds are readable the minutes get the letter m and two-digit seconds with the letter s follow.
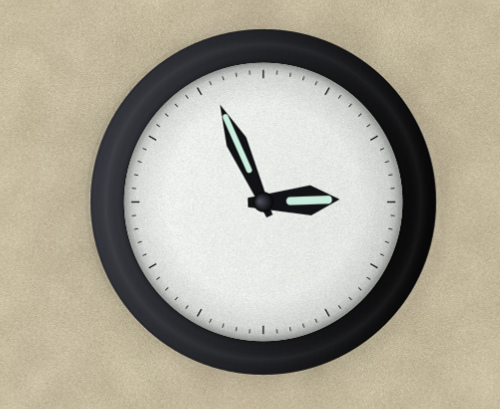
2h56
